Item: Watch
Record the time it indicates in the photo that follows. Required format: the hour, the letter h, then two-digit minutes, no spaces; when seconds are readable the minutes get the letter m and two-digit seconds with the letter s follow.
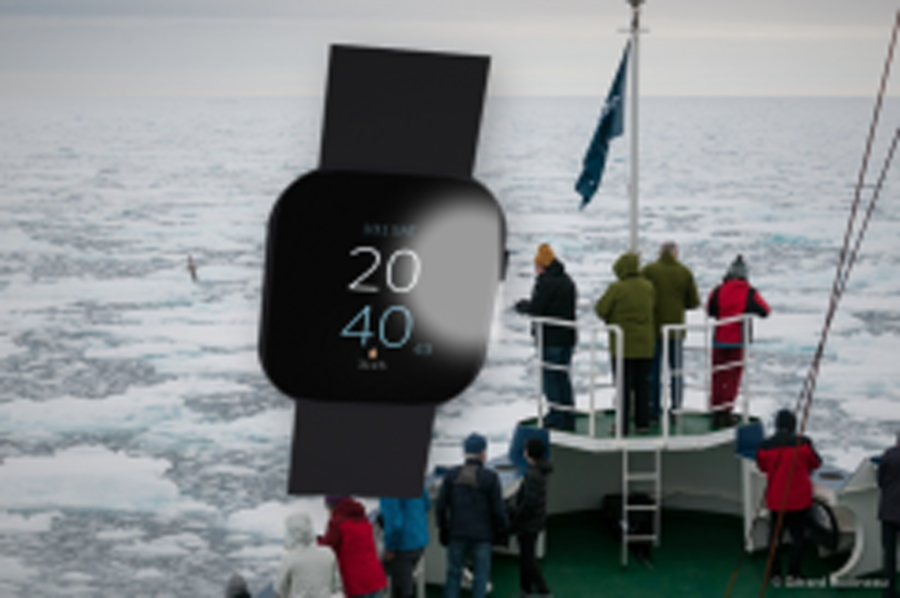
20h40
